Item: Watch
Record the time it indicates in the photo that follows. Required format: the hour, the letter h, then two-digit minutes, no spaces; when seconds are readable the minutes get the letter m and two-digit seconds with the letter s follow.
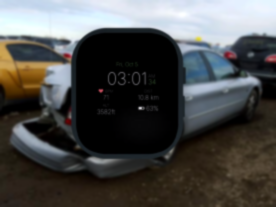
3h01
